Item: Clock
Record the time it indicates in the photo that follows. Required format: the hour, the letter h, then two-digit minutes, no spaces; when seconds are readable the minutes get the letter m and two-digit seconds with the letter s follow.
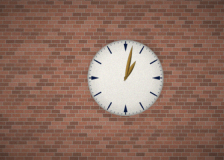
1h02
